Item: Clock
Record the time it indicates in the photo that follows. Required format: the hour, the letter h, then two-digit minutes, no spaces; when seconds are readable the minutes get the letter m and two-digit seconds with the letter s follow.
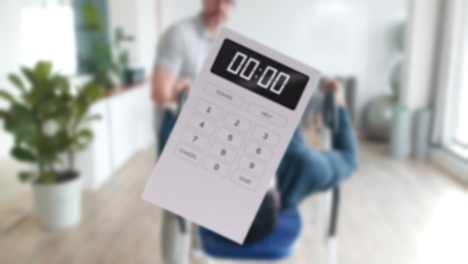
0h00
